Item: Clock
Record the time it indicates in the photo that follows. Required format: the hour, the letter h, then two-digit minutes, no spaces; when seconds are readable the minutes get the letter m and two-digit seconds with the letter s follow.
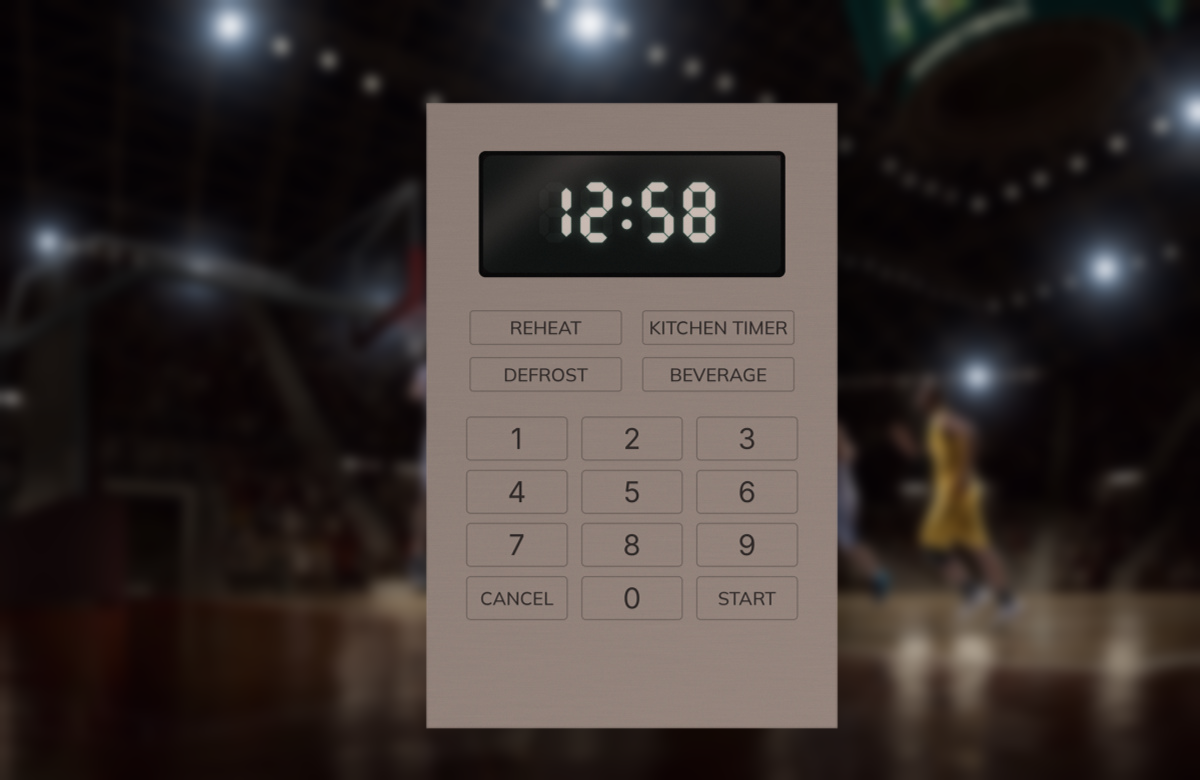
12h58
